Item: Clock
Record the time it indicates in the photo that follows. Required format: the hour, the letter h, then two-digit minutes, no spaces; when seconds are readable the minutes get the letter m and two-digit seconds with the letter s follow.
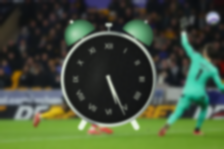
5h26
